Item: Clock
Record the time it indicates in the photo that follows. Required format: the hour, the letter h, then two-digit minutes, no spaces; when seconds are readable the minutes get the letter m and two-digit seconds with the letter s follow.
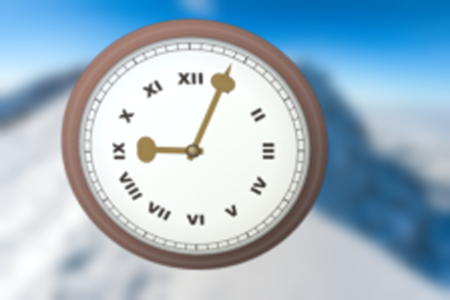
9h04
